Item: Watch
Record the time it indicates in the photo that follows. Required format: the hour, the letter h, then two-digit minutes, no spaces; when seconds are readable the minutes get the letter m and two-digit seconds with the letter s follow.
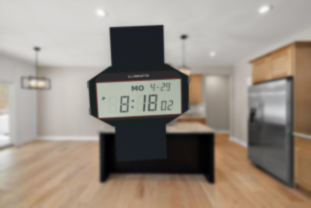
8h18m02s
